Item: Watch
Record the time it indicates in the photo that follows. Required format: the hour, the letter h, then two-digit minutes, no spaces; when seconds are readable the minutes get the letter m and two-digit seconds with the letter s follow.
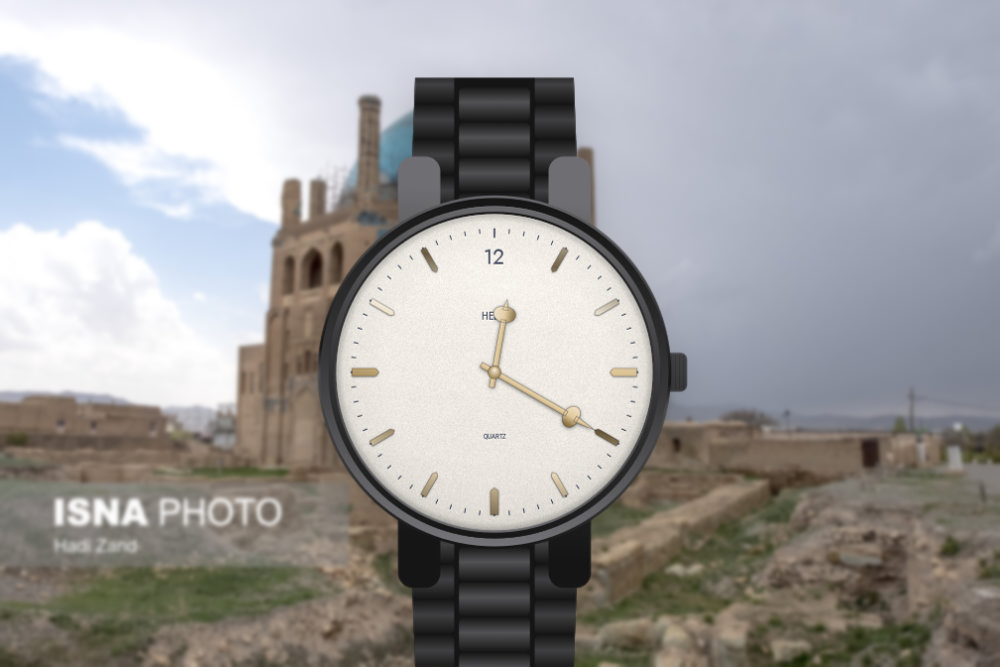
12h20
